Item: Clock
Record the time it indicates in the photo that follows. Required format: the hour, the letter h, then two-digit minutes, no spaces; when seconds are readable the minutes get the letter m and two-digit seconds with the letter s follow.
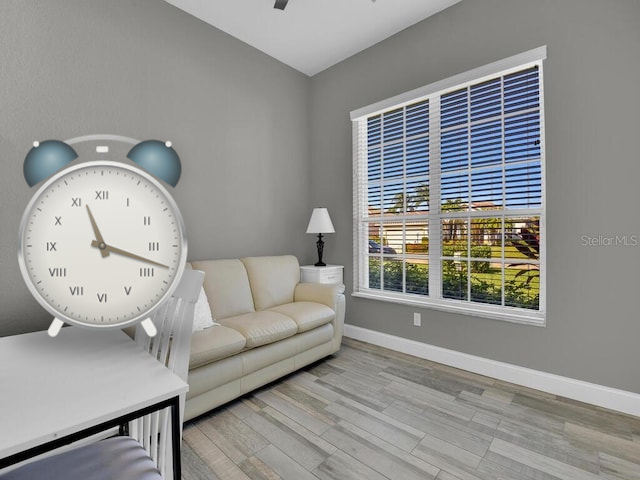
11h18
